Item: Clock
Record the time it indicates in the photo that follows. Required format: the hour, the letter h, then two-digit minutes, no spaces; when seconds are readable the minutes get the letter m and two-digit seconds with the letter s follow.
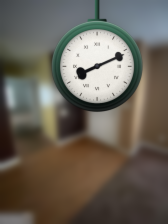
8h11
